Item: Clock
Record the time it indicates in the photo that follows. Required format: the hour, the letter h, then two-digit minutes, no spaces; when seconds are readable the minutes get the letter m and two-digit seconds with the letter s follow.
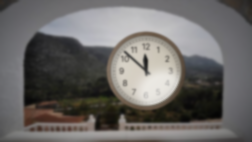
11h52
